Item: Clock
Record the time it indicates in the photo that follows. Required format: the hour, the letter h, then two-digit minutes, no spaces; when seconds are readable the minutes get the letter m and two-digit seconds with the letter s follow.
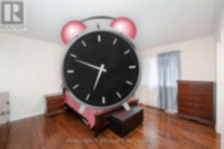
6h49
